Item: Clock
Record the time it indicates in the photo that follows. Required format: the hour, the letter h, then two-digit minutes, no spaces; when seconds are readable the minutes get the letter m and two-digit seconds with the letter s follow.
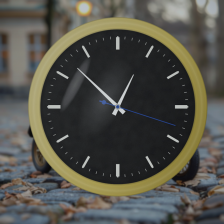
12h52m18s
